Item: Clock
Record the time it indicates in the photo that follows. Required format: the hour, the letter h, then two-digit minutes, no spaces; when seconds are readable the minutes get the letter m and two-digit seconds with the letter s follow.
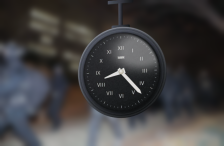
8h23
